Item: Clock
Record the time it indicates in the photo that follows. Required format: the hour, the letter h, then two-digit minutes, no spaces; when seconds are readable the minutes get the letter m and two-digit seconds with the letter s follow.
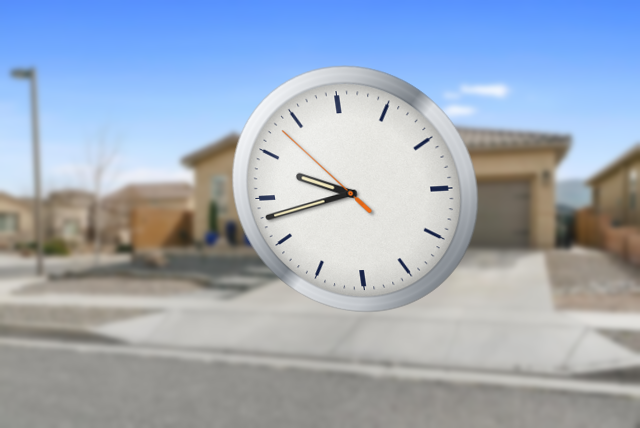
9h42m53s
